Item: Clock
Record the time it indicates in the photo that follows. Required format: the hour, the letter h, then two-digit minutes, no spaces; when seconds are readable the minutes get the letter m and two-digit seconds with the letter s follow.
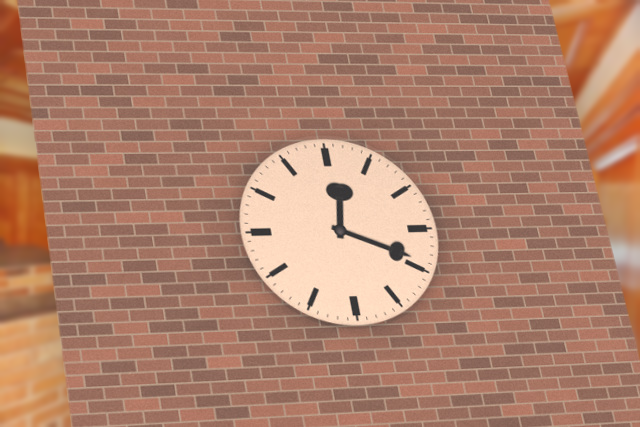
12h19
